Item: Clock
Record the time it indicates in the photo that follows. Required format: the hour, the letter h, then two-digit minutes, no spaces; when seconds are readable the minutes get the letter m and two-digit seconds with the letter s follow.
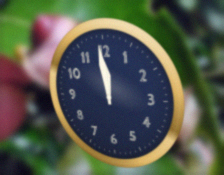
11h59
